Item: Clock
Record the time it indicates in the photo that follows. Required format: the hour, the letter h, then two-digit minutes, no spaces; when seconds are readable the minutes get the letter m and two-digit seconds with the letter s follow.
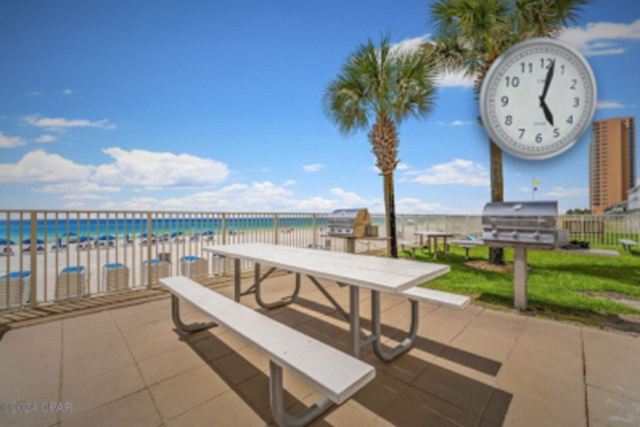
5h02
